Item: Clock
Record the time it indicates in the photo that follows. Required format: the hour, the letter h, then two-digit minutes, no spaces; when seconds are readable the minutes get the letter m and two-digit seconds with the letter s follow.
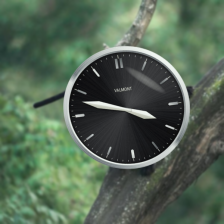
3h48
